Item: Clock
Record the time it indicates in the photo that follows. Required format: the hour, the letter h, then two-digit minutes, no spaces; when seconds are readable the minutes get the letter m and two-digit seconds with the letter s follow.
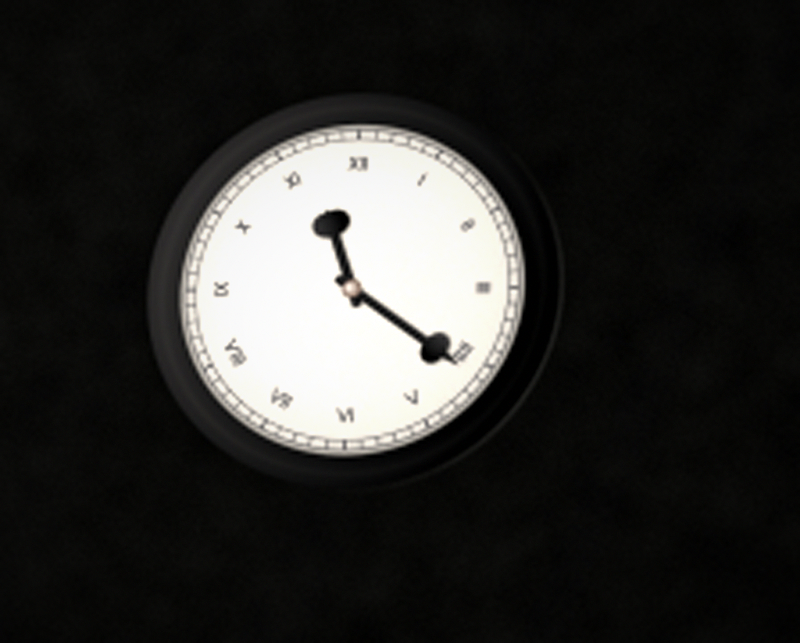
11h21
